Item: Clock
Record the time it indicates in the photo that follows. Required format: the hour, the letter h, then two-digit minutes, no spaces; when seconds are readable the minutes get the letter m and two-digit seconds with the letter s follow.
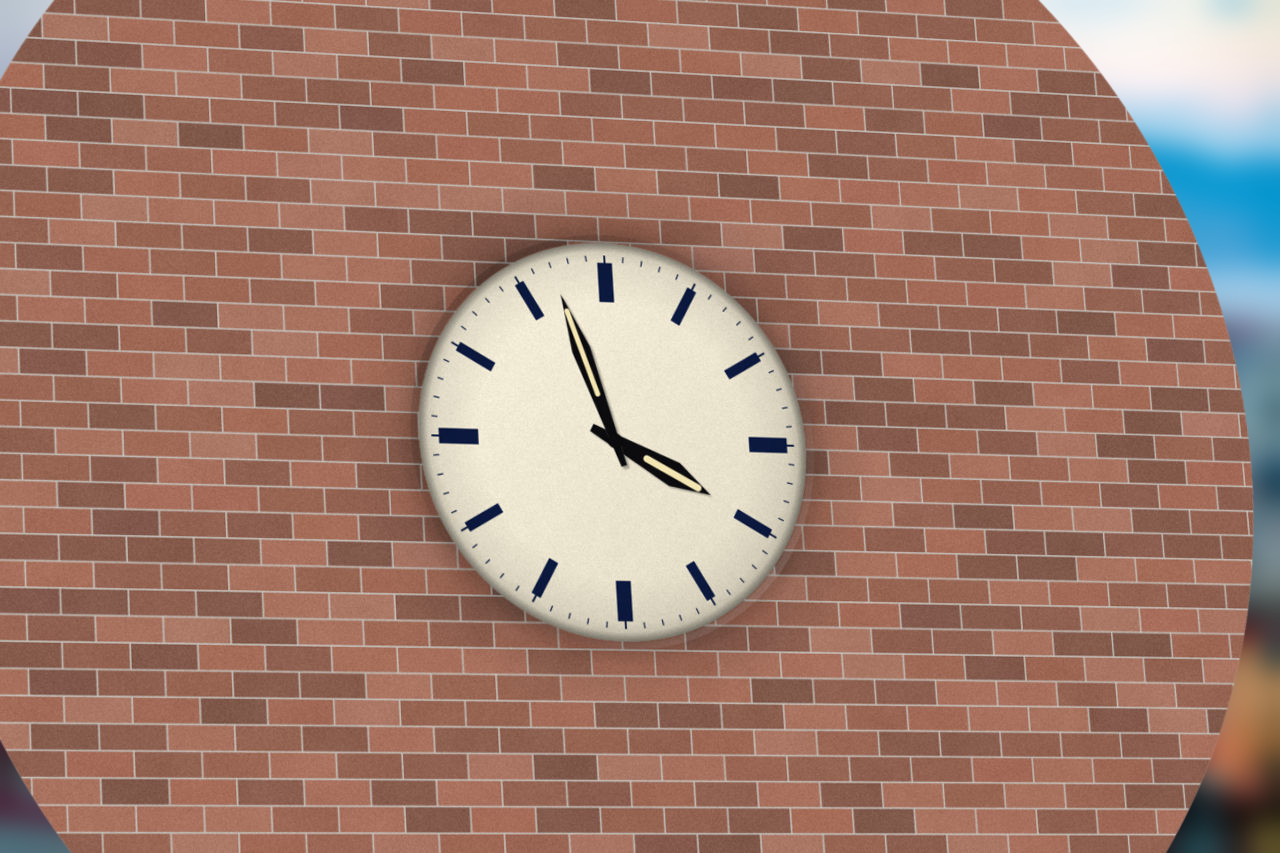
3h57
